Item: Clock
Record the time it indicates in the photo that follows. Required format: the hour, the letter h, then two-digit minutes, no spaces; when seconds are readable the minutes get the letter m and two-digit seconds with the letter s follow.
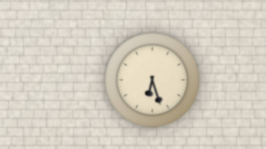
6h27
